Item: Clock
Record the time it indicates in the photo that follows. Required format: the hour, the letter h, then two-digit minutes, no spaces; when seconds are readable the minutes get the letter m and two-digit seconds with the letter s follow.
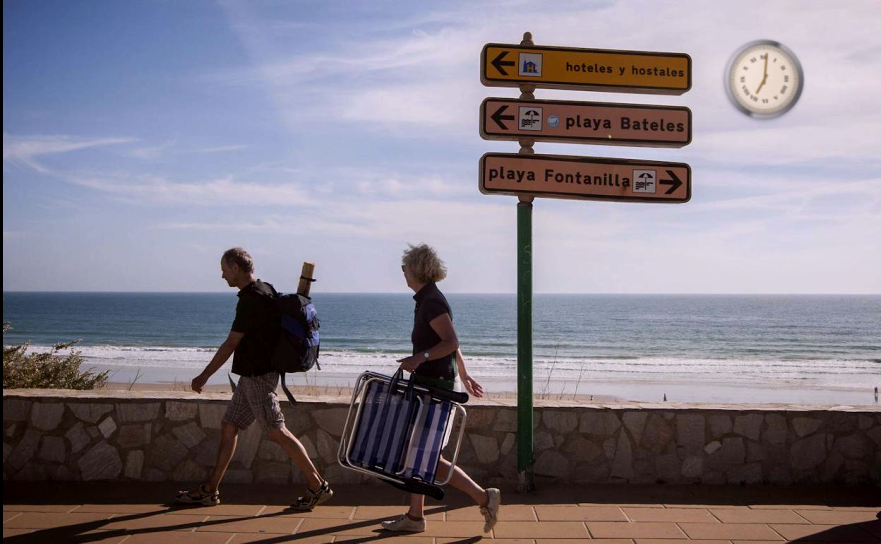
7h01
